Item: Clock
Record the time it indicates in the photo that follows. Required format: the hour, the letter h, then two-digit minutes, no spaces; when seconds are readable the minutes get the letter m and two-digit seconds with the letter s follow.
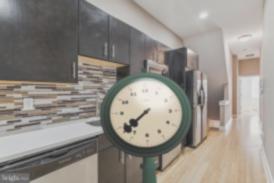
7h38
